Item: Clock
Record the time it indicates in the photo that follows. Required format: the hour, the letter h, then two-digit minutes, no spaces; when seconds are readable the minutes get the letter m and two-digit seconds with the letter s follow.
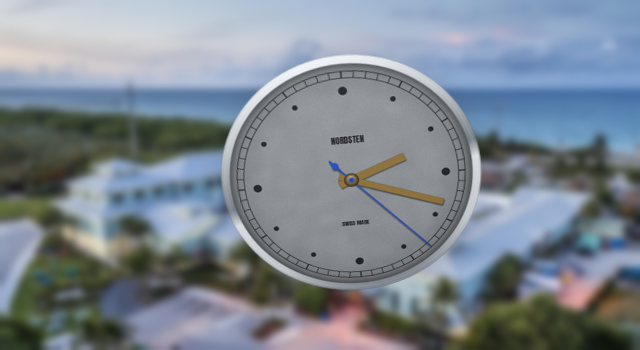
2h18m23s
